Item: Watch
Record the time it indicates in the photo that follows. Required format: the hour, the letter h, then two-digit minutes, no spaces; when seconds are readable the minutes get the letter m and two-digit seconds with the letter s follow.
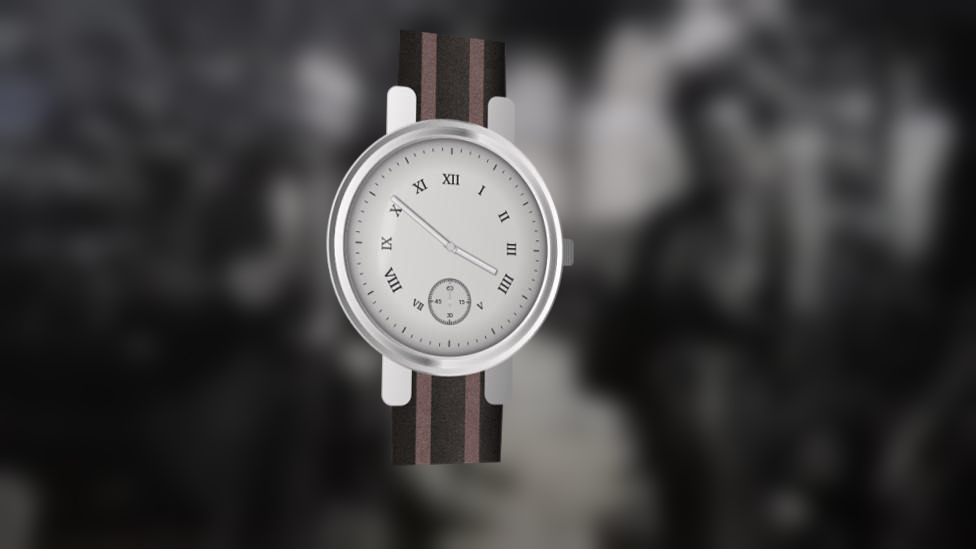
3h51
